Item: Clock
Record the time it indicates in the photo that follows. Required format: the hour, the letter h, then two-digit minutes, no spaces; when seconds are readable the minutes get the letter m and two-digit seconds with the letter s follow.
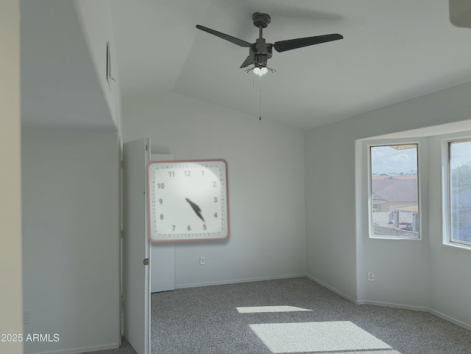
4h24
